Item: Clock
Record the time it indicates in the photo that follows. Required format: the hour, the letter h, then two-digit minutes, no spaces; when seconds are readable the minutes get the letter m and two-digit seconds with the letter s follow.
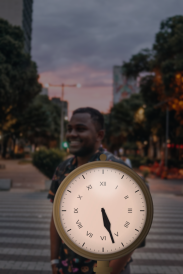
5h27
